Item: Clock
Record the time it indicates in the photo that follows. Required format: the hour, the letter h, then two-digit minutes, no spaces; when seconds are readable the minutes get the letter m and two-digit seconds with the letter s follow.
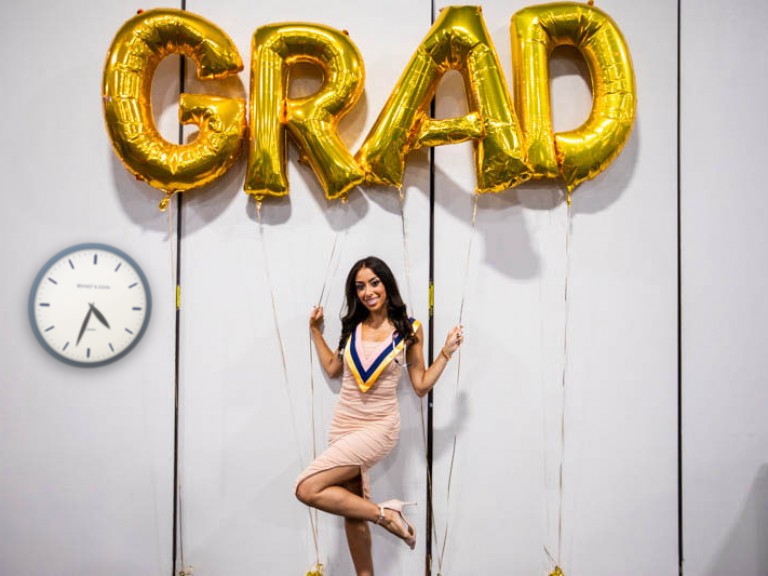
4h33
